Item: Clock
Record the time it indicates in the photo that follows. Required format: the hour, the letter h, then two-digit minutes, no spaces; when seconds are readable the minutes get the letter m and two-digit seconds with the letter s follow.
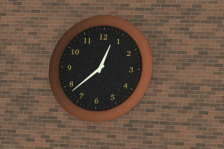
12h38
